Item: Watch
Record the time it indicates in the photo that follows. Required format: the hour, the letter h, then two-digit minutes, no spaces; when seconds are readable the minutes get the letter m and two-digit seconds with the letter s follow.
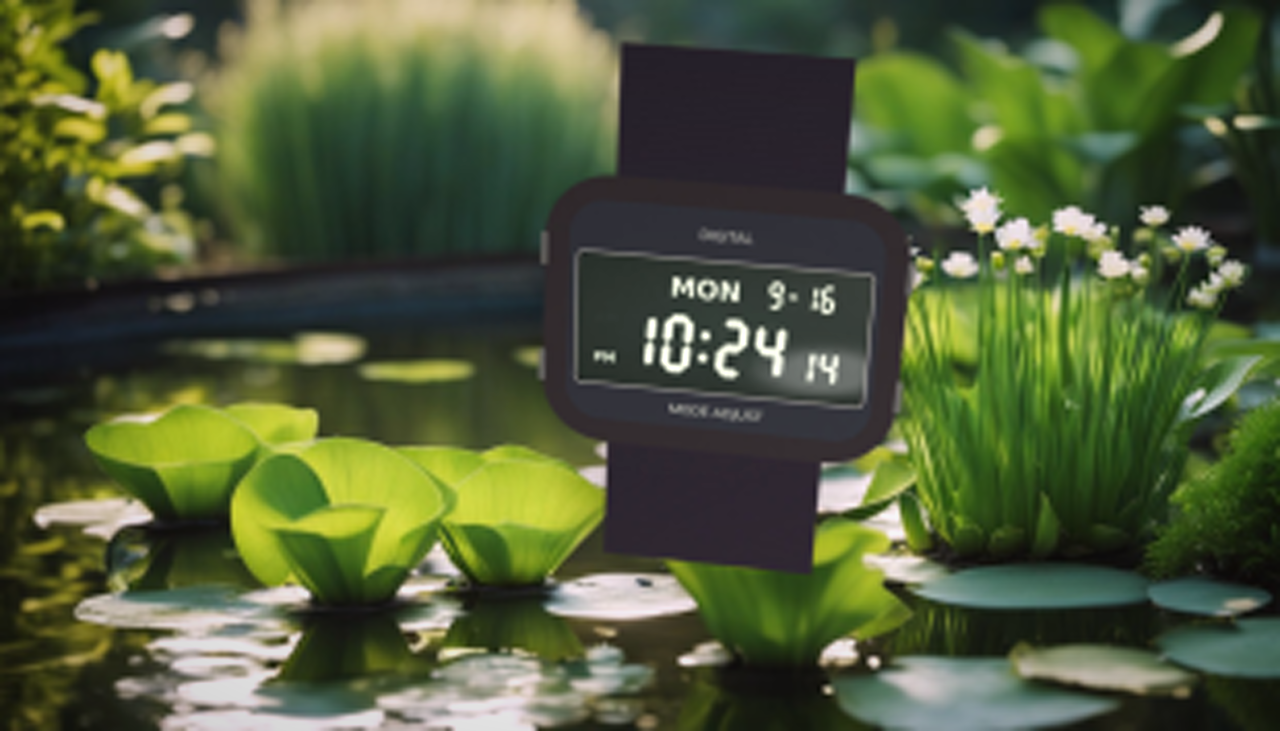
10h24m14s
